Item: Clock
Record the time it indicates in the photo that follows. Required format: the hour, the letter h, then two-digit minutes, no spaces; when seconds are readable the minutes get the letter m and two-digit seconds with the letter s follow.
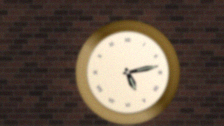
5h13
